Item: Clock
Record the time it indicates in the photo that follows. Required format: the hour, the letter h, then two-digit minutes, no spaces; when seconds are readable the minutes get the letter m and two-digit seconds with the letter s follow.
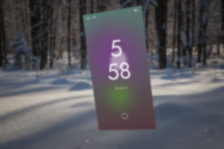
5h58
